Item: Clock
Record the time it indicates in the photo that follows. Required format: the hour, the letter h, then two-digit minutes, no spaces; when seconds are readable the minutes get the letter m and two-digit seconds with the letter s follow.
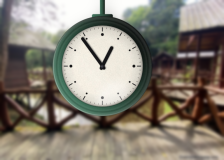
12h54
